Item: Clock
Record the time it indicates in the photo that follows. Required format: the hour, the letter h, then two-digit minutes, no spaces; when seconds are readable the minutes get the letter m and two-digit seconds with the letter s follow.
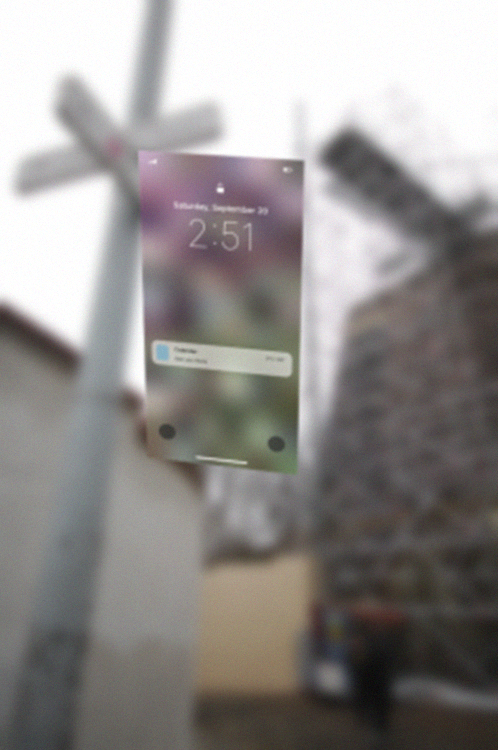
2h51
